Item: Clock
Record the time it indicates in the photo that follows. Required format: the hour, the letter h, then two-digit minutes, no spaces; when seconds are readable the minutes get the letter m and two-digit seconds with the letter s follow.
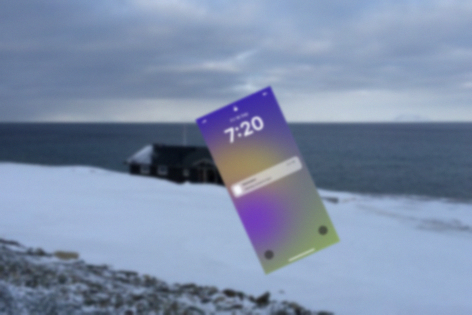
7h20
